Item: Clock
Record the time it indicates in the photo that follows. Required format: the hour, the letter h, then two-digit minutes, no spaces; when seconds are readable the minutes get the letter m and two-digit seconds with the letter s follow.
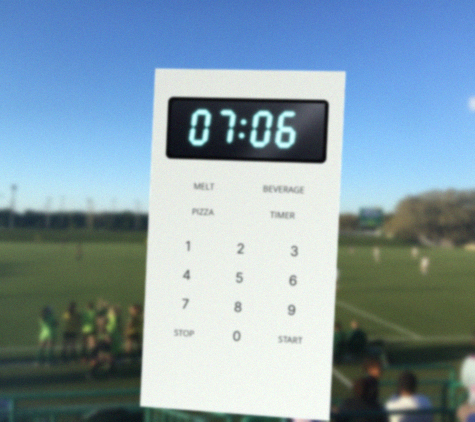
7h06
